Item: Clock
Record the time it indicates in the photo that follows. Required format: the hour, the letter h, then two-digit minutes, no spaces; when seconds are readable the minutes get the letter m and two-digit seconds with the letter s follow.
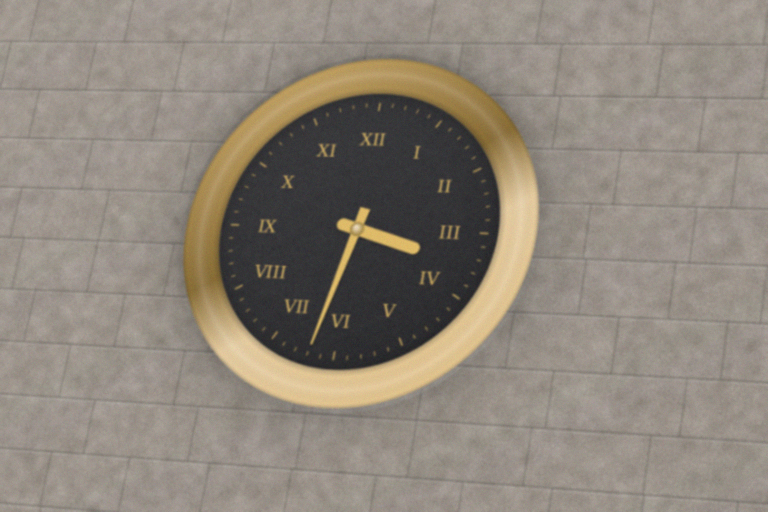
3h32
